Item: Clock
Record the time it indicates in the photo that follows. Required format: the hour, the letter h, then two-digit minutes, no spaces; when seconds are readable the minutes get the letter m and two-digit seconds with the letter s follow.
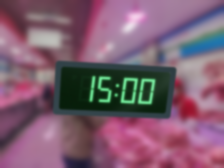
15h00
